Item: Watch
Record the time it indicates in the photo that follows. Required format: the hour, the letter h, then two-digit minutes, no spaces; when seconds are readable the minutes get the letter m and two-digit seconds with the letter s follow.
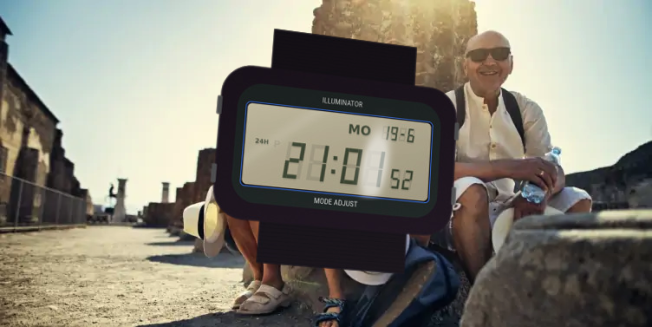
21h01m52s
